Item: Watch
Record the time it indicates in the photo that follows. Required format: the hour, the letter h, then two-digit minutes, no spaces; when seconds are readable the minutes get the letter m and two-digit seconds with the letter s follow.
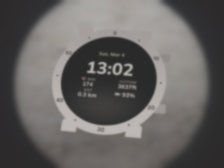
13h02
